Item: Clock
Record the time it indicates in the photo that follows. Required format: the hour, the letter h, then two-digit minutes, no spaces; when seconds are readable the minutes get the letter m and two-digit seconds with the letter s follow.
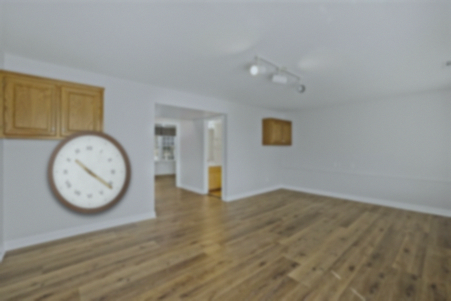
10h21
